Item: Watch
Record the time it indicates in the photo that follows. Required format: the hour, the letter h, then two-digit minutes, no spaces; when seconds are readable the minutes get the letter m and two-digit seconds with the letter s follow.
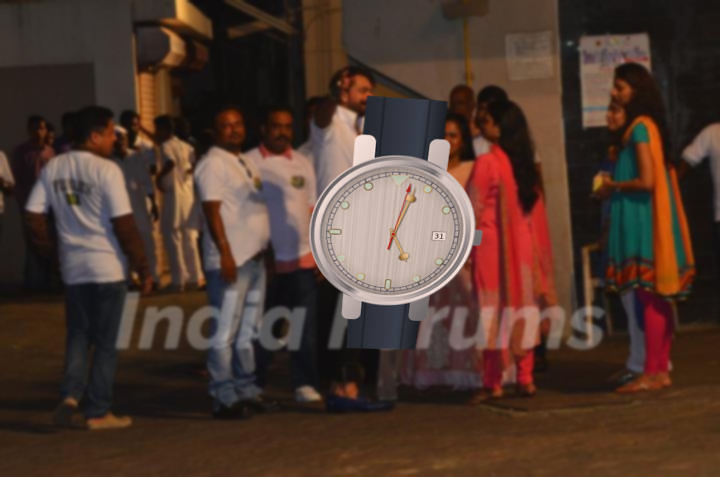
5h03m02s
